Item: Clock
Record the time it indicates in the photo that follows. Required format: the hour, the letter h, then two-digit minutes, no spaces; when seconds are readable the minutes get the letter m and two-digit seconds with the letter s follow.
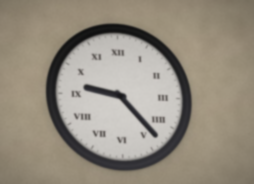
9h23
